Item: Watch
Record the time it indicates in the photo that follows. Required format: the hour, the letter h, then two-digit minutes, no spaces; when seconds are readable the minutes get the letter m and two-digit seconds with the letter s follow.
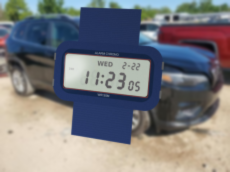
11h23m05s
